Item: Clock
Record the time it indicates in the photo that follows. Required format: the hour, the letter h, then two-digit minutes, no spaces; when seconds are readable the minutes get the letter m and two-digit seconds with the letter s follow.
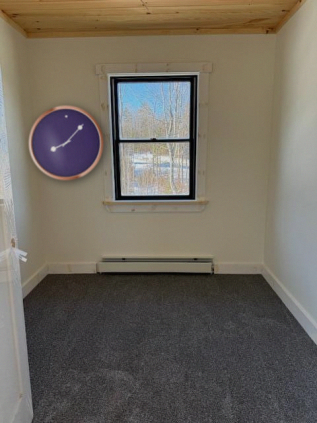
8h07
